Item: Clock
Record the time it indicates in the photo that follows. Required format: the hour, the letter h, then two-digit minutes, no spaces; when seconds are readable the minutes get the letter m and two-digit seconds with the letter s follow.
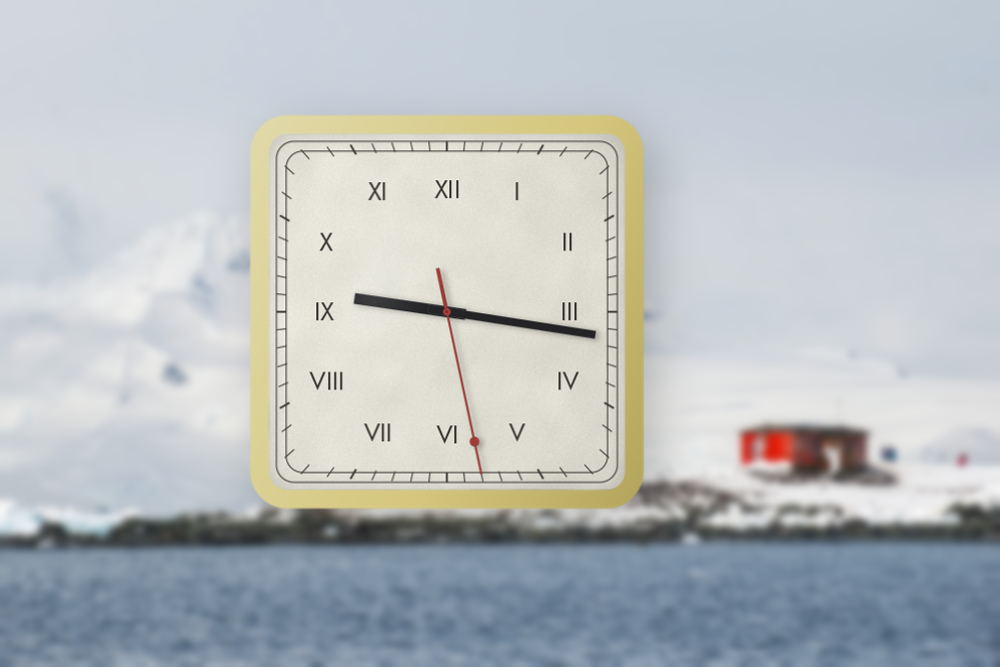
9h16m28s
